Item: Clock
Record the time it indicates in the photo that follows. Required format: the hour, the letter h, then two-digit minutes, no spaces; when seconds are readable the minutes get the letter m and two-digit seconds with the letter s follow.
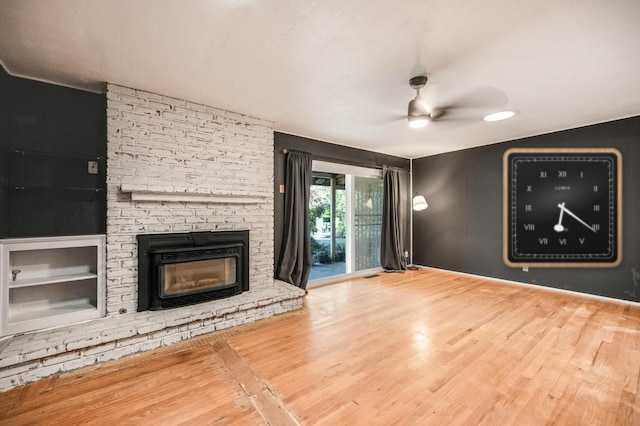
6h21
